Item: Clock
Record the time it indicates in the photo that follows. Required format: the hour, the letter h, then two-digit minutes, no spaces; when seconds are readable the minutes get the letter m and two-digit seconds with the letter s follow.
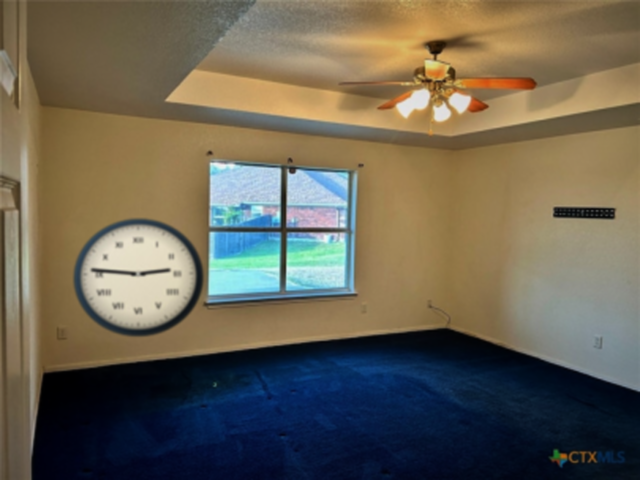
2h46
